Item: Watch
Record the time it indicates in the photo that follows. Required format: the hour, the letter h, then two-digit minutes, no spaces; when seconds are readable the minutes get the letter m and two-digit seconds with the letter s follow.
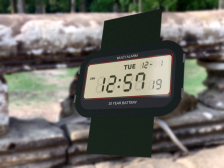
12h57m19s
